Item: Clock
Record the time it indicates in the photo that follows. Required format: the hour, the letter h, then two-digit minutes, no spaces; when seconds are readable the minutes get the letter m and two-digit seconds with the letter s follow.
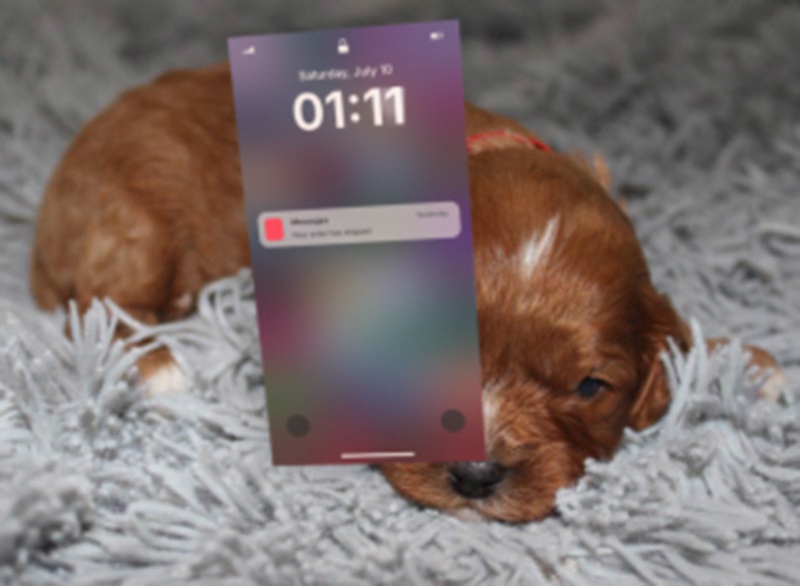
1h11
